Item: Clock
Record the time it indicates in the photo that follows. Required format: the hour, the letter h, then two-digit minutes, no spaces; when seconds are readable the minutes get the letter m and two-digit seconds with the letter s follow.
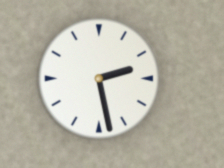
2h28
